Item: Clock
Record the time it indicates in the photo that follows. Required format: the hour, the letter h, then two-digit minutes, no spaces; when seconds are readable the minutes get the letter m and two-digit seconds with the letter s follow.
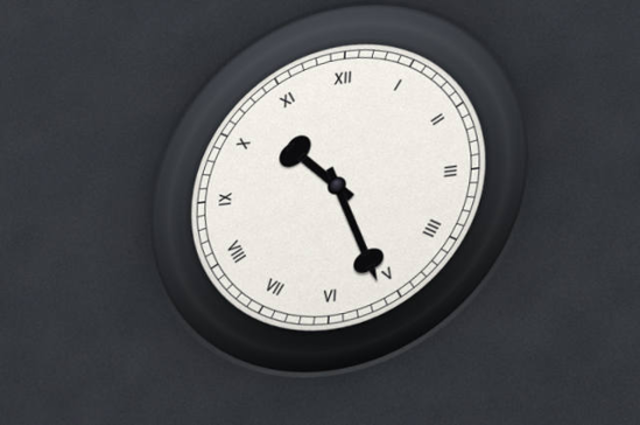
10h26
